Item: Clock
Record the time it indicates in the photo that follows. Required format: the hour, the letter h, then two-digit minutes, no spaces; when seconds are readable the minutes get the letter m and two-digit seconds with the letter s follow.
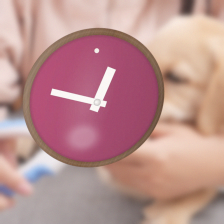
12h48
